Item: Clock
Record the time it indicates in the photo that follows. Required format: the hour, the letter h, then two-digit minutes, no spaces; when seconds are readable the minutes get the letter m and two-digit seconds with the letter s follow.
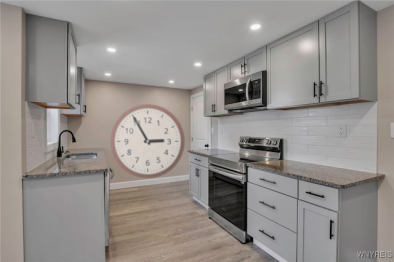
2h55
